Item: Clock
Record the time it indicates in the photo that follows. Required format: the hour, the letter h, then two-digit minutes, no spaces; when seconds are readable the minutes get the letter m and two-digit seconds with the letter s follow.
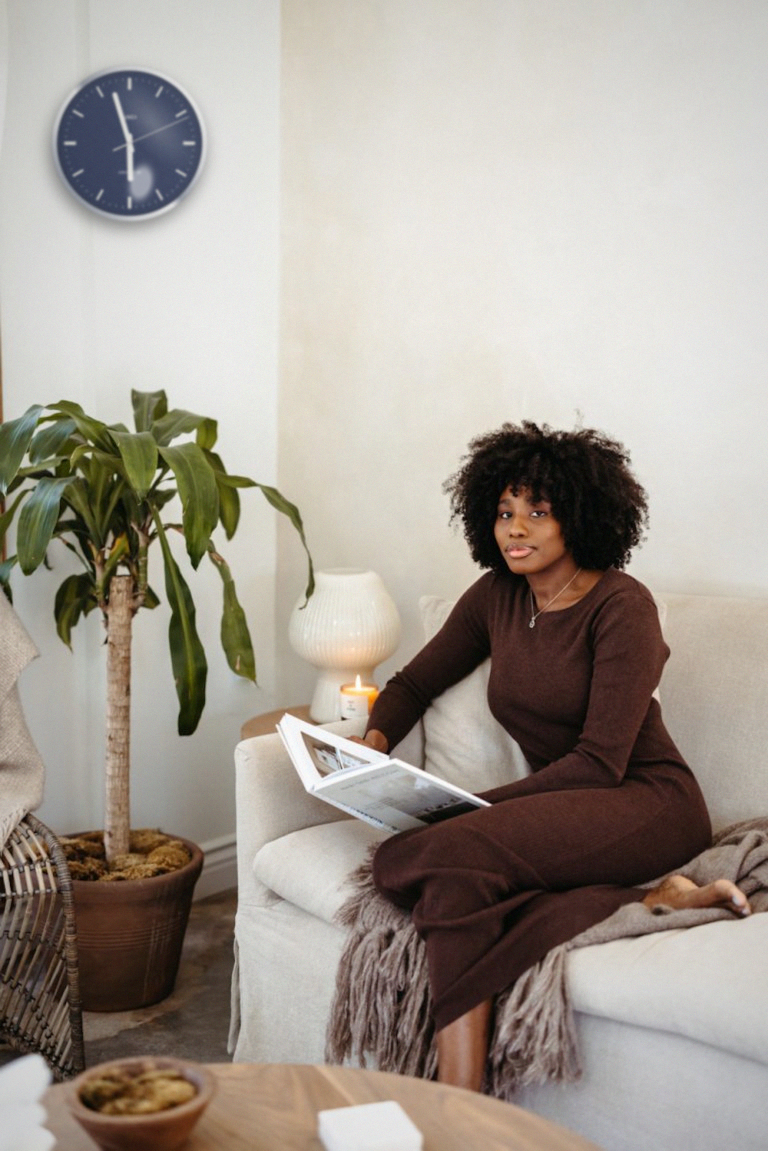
5h57m11s
